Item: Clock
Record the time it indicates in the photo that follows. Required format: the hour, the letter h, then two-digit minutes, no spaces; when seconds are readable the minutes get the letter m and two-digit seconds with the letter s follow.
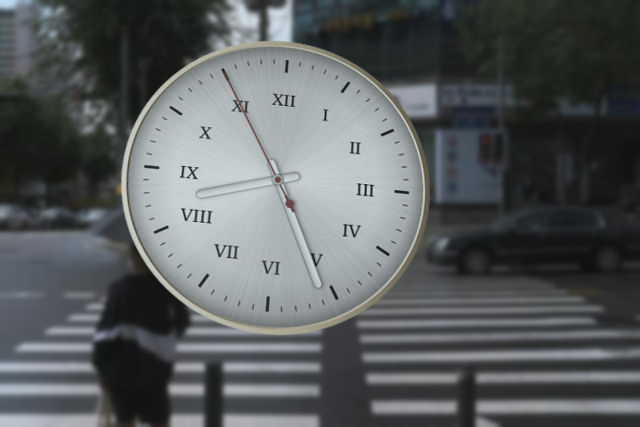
8h25m55s
